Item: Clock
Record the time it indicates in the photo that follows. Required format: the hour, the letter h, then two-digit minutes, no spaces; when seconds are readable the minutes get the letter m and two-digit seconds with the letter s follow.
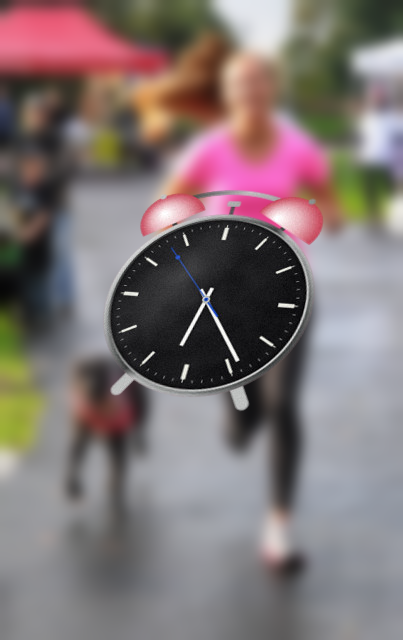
6h23m53s
